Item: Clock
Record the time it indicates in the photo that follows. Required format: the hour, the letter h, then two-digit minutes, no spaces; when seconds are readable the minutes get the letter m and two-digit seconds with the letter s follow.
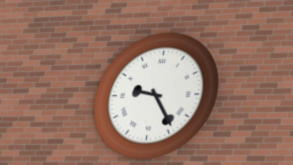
9h24
